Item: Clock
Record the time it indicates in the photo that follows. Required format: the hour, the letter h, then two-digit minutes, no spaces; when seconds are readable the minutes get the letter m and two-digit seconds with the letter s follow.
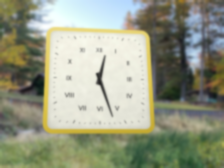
12h27
